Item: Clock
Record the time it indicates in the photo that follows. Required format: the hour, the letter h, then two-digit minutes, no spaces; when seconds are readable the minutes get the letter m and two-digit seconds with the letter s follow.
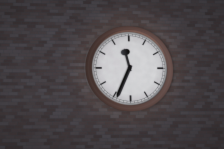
11h34
